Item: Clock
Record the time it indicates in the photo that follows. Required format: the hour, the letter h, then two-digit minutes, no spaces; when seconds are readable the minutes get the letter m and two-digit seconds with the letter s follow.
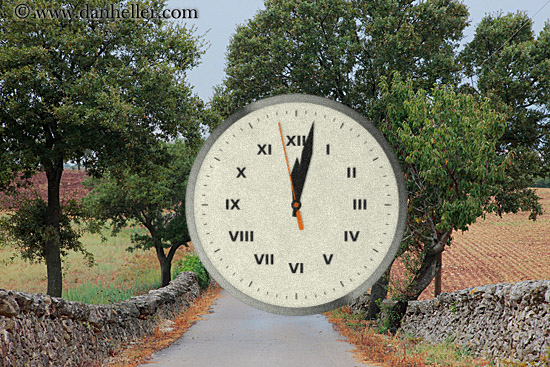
12h01m58s
